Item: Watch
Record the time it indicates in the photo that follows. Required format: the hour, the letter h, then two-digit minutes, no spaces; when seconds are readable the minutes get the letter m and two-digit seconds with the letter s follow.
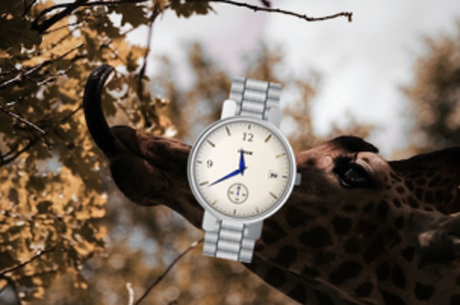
11h39
